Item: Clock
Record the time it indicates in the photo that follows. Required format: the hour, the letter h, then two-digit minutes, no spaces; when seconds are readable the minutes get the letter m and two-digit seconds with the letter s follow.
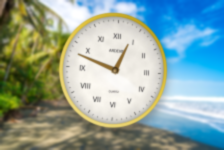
12h48
